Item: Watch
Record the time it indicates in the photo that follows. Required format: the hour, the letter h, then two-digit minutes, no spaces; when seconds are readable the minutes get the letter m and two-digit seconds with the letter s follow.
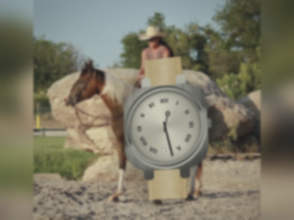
12h28
